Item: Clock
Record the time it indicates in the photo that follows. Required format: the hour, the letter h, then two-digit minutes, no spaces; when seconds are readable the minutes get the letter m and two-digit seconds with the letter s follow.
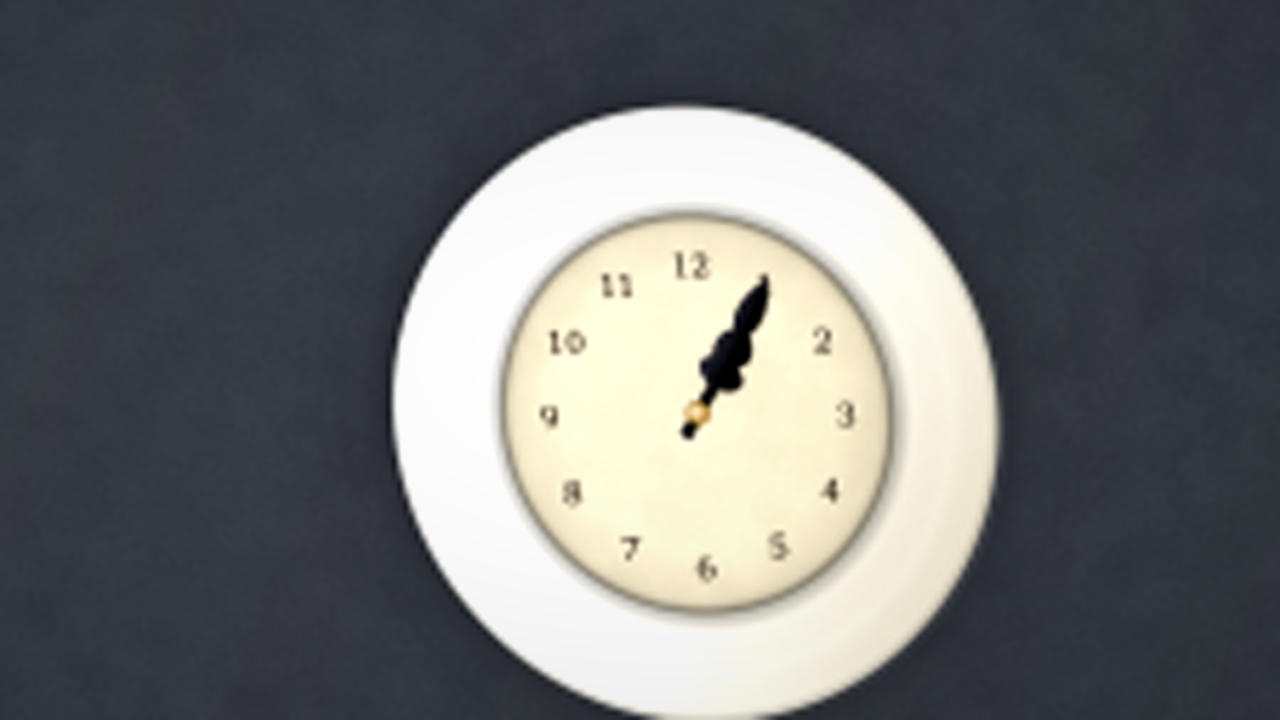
1h05
